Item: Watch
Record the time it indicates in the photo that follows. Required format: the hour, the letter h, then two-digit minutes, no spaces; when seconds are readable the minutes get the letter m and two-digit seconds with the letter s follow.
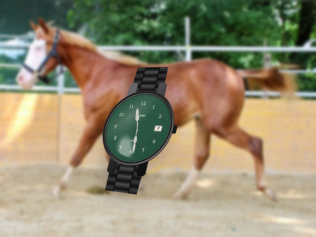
11h29
